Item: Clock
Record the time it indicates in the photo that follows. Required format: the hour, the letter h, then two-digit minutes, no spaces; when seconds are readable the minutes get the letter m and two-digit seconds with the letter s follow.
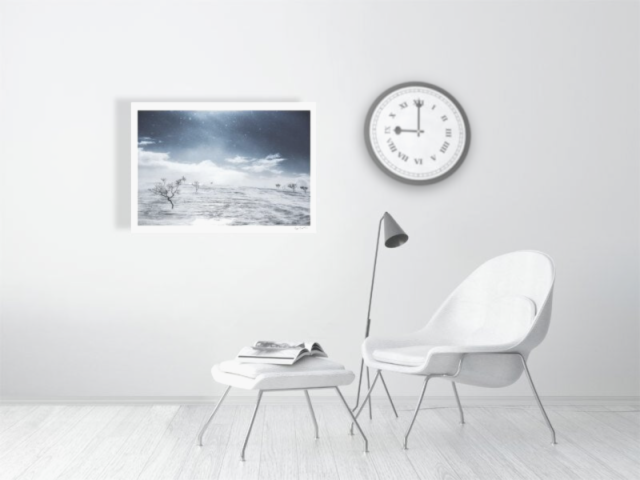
9h00
